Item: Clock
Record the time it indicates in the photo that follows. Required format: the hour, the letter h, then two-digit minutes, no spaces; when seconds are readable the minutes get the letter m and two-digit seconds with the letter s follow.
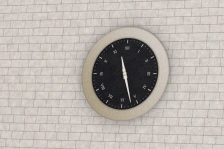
11h27
